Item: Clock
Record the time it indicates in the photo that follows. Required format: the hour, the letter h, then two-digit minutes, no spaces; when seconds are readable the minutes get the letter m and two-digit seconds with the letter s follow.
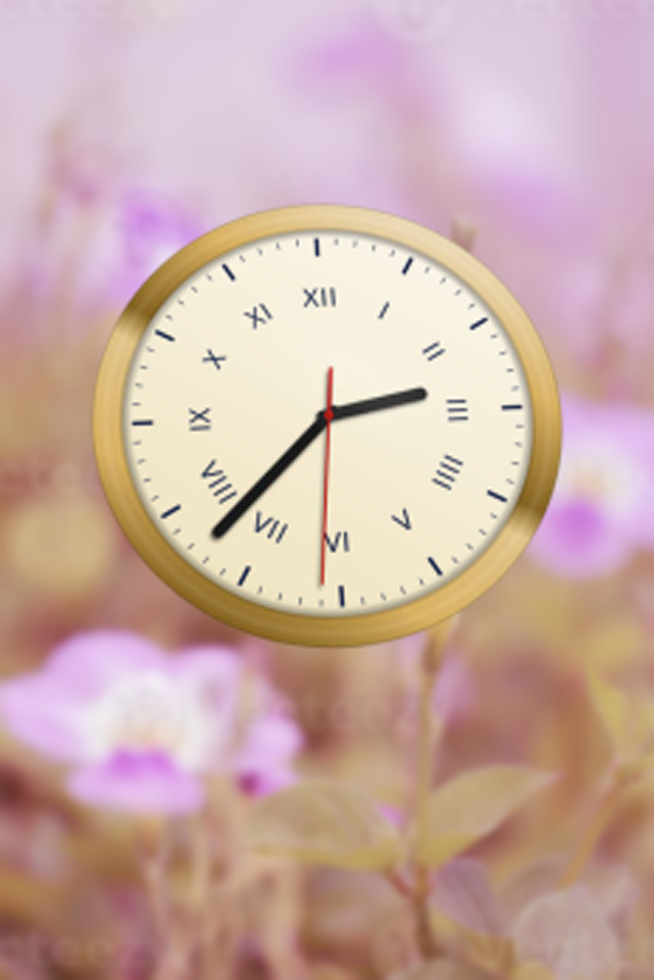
2h37m31s
